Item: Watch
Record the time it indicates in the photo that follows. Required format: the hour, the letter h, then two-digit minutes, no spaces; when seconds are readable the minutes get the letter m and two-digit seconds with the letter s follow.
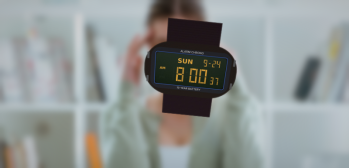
8h00m37s
